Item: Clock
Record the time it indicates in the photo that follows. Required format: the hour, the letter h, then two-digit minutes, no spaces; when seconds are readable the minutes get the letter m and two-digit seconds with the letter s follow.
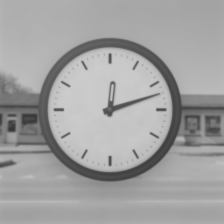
12h12
